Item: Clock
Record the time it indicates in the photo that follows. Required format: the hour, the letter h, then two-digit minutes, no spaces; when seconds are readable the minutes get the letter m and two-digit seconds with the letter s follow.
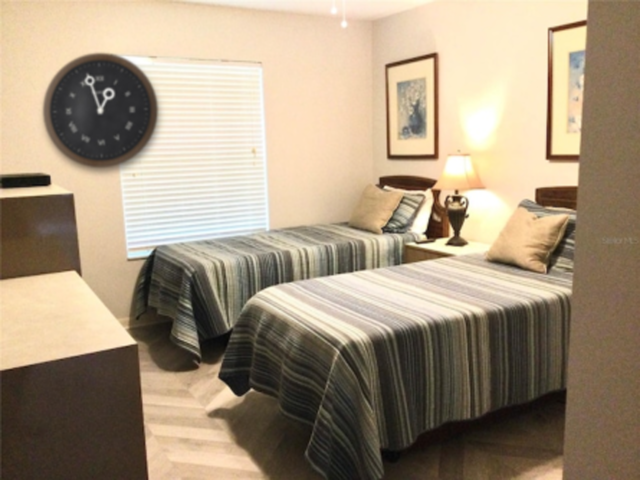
12h57
